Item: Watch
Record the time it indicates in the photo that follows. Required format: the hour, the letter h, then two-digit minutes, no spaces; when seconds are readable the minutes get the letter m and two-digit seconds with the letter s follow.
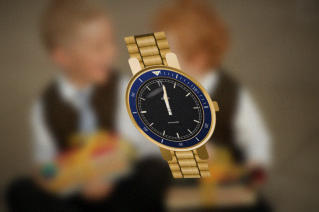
12h01
